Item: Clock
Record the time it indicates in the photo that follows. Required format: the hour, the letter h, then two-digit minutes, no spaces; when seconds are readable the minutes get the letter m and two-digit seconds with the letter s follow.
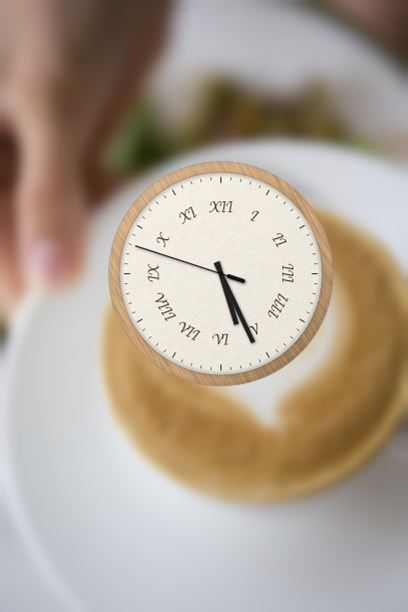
5h25m48s
